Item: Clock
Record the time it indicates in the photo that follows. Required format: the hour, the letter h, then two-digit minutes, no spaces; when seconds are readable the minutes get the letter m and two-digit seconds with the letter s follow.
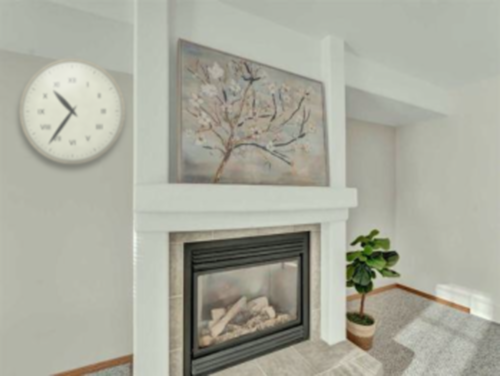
10h36
